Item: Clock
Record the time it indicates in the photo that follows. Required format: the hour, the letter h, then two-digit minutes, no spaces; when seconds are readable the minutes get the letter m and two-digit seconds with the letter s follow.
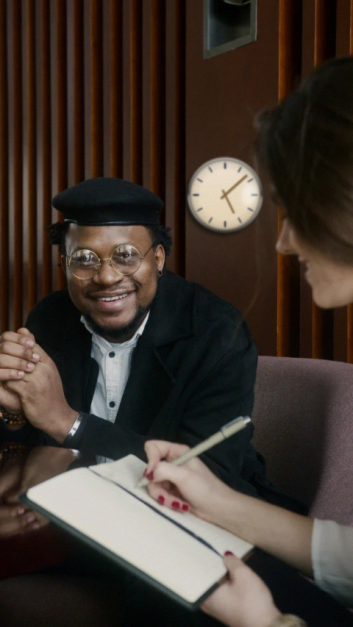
5h08
